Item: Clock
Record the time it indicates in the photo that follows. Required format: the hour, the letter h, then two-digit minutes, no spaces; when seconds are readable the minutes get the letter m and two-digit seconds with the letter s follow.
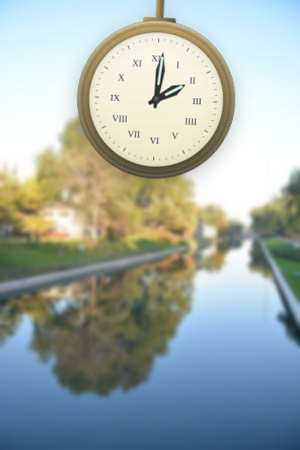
2h01
